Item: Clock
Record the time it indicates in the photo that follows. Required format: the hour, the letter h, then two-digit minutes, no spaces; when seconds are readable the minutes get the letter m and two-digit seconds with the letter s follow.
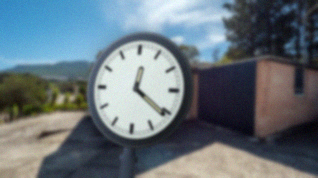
12h21
